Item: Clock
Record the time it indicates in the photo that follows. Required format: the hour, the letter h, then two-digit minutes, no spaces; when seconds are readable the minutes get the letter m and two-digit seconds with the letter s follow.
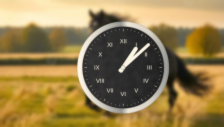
1h08
